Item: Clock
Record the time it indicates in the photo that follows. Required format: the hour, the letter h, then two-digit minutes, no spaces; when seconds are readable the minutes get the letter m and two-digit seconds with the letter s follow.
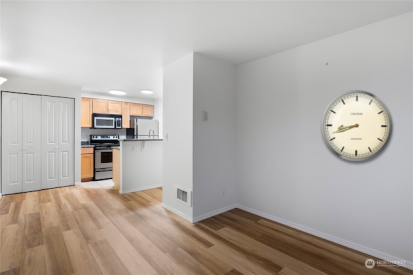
8h42
